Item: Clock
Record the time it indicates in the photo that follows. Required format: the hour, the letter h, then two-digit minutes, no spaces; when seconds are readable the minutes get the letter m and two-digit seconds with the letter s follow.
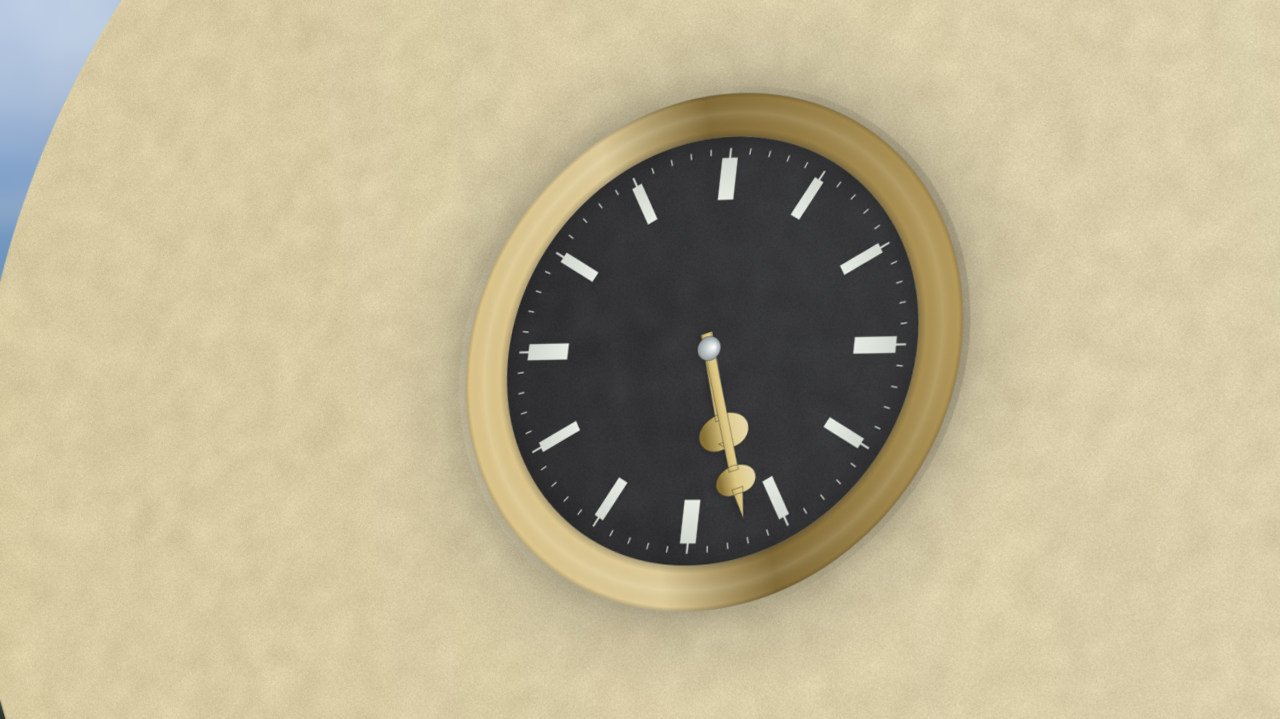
5h27
